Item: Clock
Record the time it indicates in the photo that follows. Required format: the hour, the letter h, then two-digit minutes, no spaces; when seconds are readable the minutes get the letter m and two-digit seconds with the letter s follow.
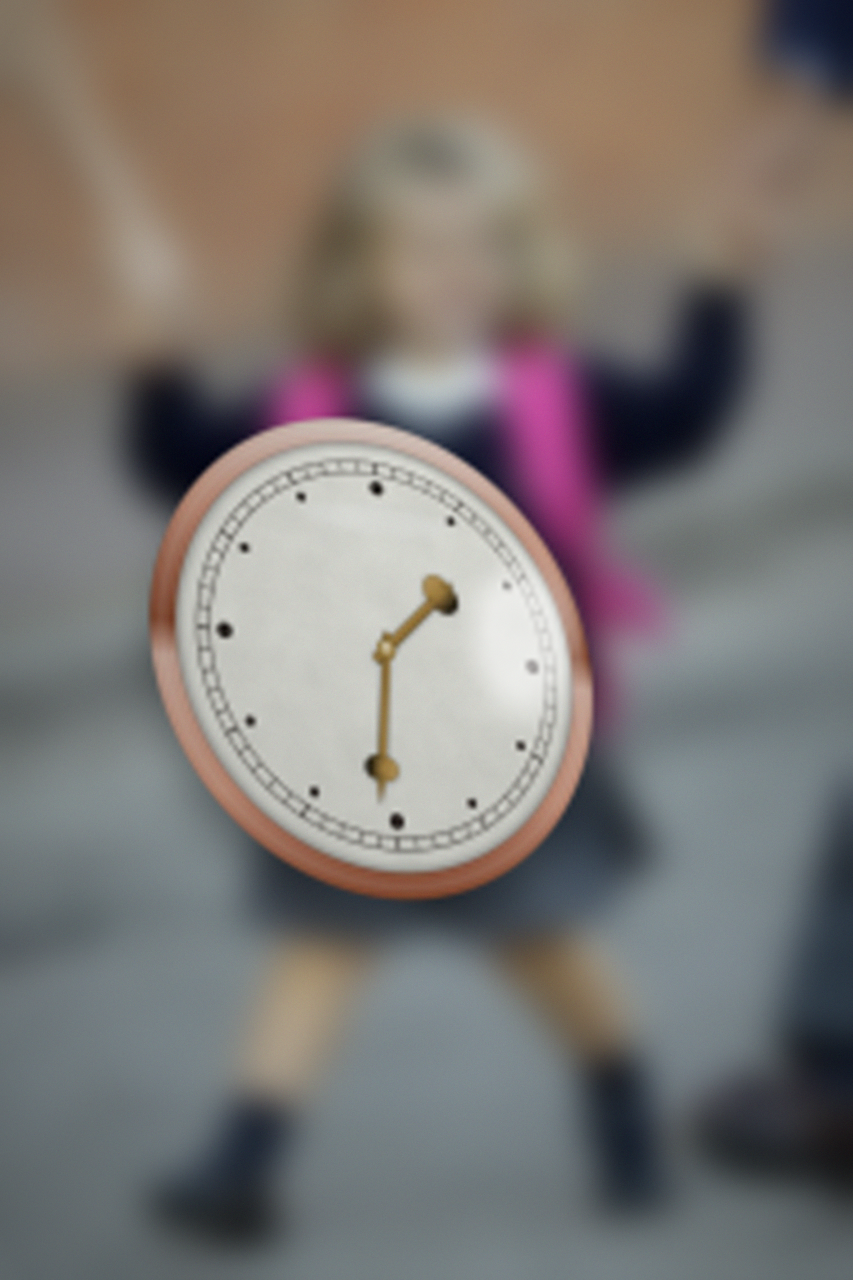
1h31
